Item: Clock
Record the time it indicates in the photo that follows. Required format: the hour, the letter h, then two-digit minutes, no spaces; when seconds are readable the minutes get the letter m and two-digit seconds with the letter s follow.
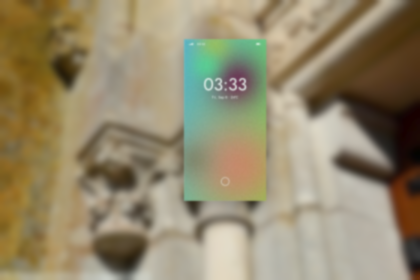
3h33
